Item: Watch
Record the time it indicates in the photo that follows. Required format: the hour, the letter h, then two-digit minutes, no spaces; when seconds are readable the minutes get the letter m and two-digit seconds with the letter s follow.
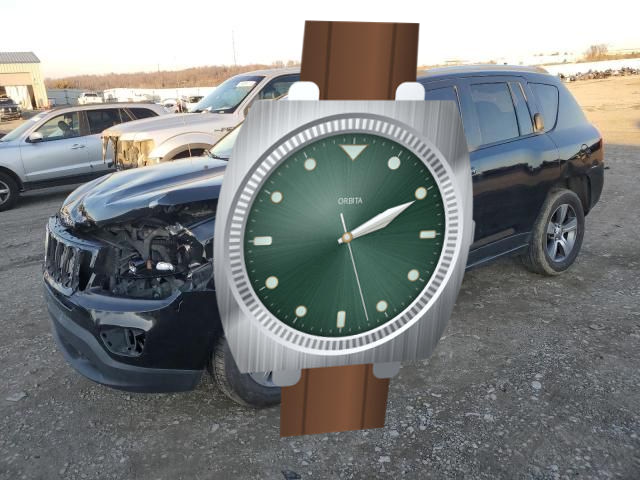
2h10m27s
